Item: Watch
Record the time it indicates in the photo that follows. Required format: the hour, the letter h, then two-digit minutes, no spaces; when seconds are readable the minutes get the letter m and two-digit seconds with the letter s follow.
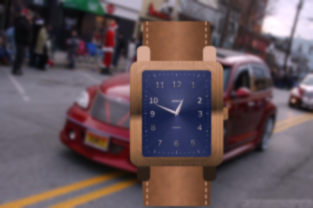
12h49
